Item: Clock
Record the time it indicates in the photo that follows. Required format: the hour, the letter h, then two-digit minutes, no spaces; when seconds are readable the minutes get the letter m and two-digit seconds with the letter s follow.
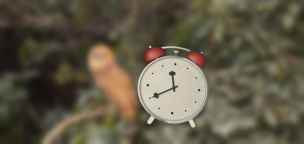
11h40
